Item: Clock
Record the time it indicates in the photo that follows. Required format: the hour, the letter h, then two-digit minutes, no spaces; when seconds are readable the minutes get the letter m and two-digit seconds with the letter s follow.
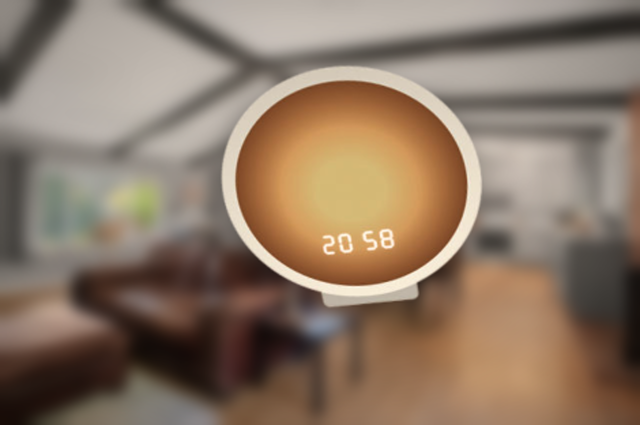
20h58
